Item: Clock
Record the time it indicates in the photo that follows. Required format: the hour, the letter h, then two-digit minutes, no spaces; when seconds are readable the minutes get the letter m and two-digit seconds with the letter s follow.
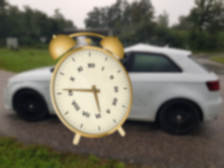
5h46
